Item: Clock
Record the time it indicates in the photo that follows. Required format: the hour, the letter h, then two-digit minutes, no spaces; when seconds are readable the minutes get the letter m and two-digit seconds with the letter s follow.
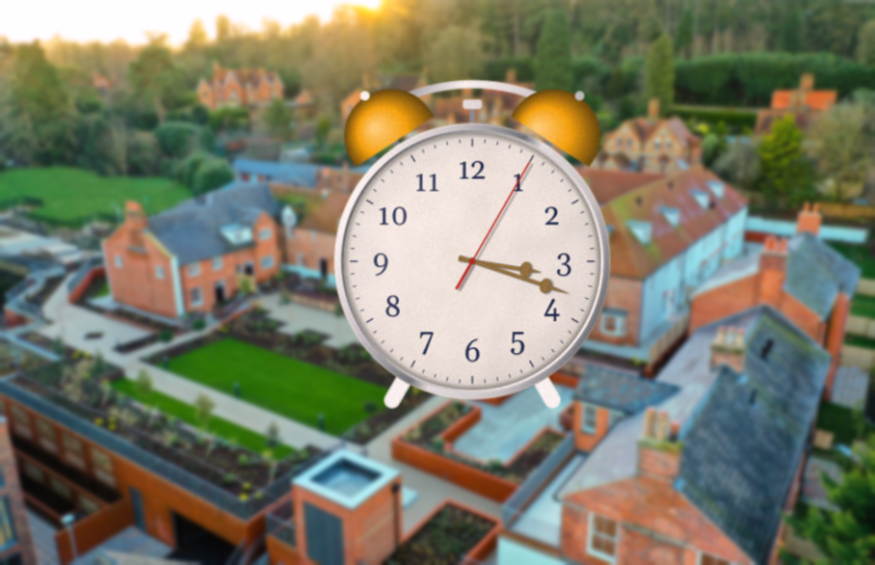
3h18m05s
